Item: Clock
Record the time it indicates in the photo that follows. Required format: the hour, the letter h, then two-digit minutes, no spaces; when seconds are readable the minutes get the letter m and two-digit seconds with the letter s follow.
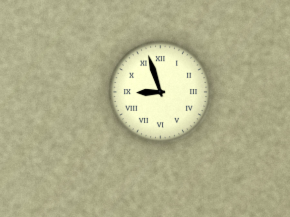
8h57
